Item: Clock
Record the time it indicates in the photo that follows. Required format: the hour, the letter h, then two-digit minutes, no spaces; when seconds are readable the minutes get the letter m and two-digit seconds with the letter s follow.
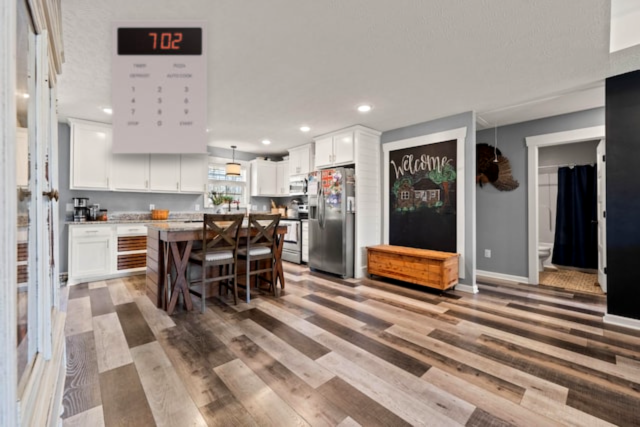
7h02
